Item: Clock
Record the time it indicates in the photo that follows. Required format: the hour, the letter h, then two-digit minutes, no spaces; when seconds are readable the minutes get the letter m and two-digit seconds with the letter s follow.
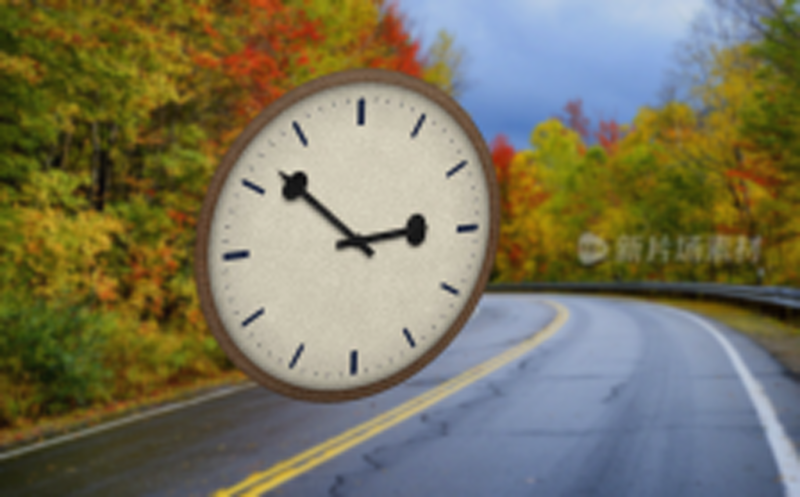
2h52
